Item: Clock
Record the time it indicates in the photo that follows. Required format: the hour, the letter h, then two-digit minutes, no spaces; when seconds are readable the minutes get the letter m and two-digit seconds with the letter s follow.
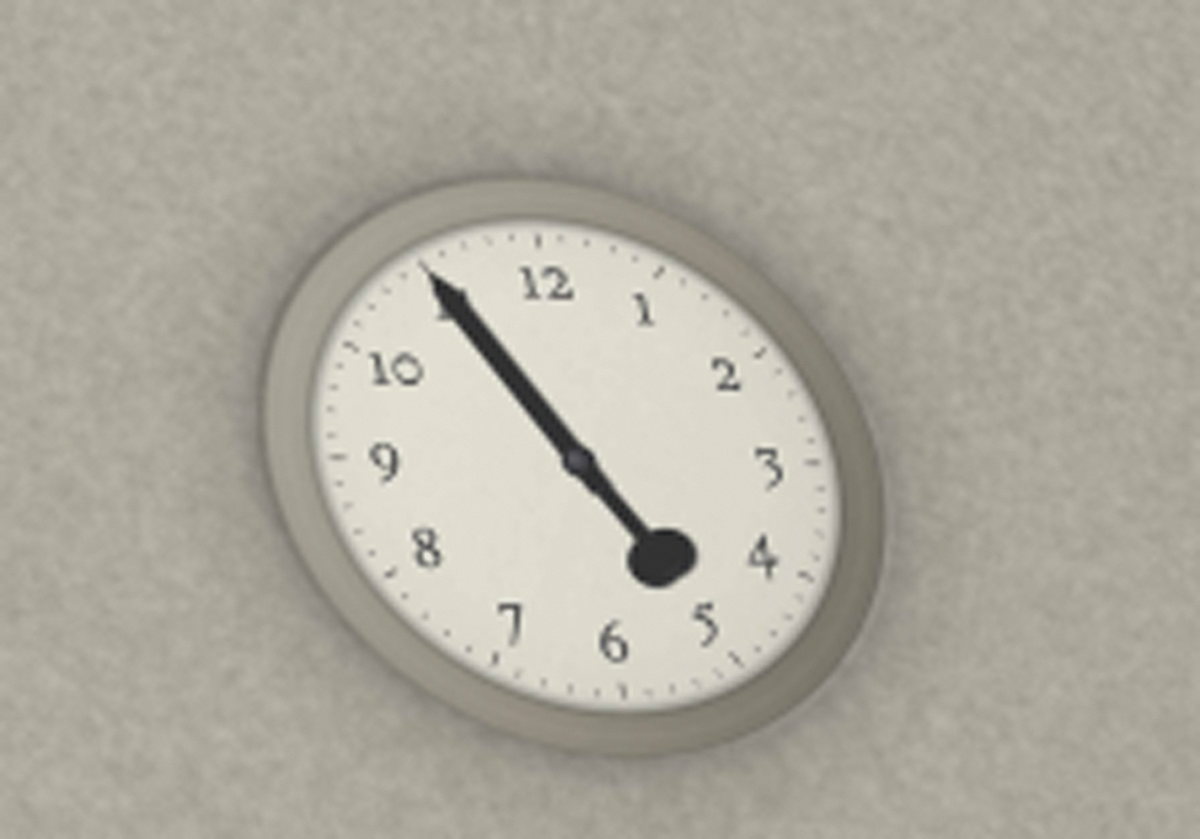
4h55
